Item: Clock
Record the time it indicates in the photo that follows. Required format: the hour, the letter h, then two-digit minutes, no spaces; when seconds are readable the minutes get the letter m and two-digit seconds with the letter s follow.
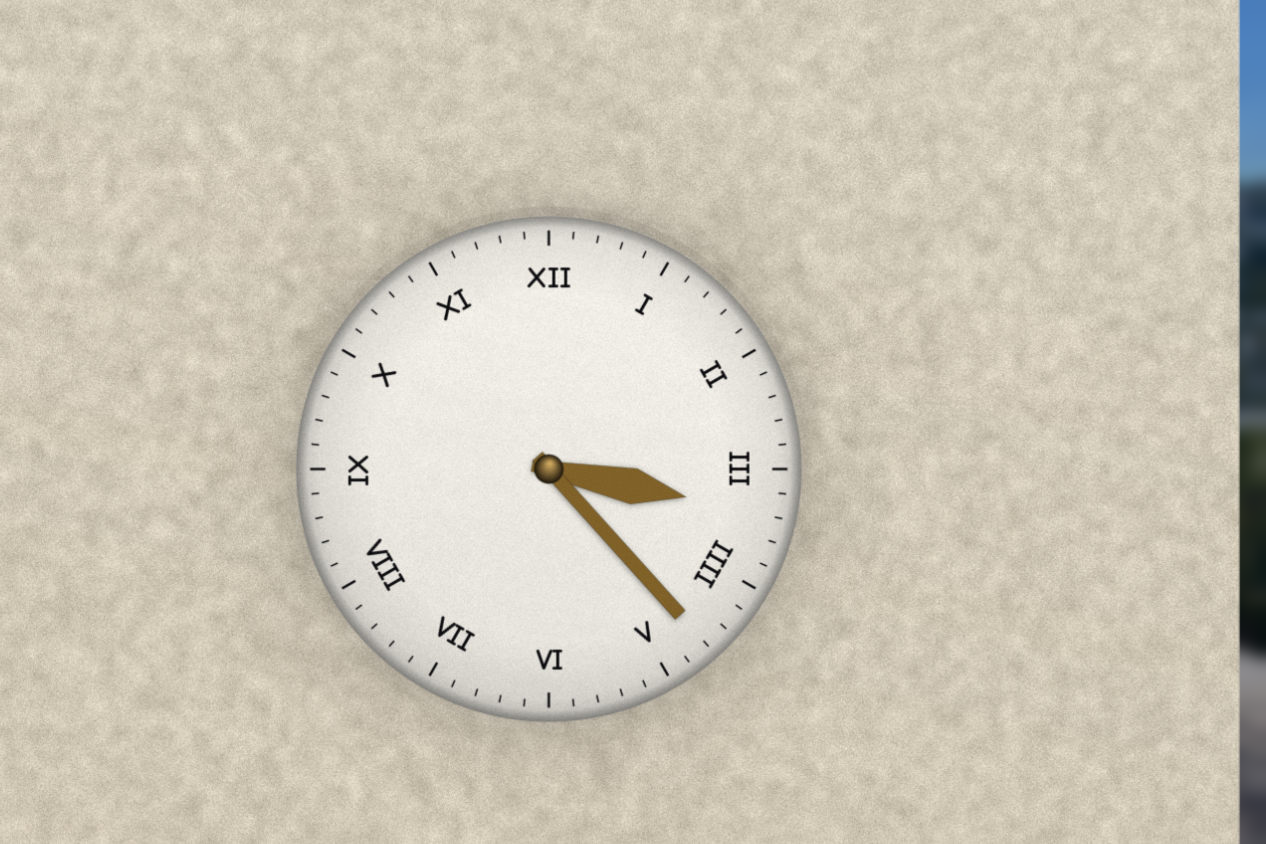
3h23
